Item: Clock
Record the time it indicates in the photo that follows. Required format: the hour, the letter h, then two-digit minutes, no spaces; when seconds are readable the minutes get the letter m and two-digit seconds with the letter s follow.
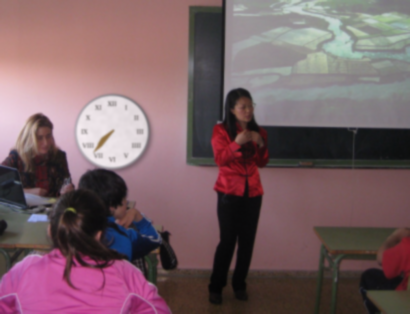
7h37
